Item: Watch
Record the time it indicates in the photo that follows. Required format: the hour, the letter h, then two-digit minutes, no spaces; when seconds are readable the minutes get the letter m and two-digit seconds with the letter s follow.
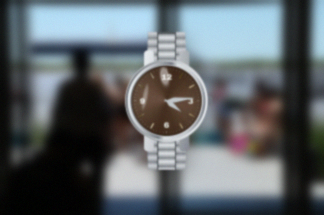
4h14
